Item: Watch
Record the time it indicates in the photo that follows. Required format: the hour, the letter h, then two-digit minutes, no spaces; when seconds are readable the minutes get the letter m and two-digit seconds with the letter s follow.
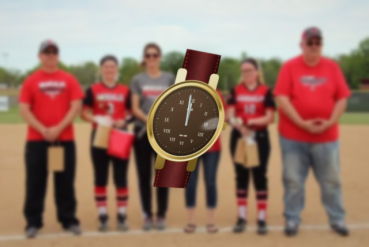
11h59
